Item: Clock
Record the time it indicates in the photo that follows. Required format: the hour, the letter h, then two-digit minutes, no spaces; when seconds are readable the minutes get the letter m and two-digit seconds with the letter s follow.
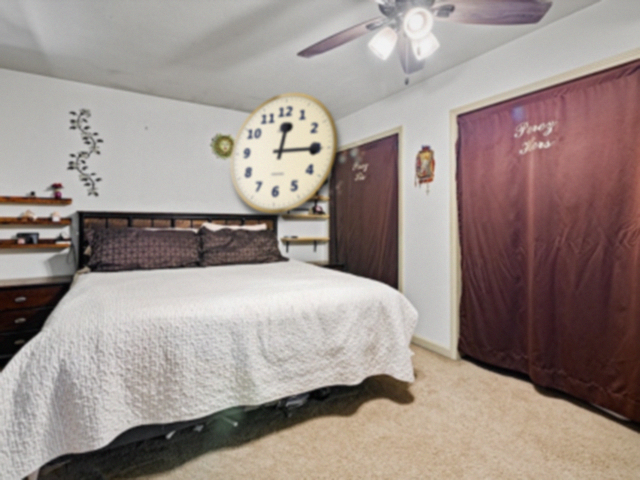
12h15
